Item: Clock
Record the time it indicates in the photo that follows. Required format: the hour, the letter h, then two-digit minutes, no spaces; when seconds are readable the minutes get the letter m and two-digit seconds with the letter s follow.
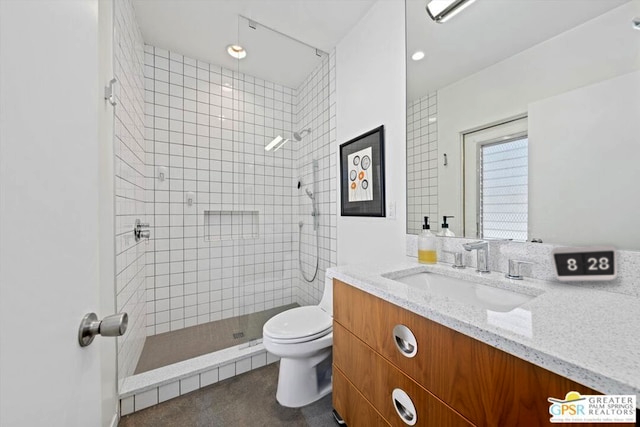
8h28
